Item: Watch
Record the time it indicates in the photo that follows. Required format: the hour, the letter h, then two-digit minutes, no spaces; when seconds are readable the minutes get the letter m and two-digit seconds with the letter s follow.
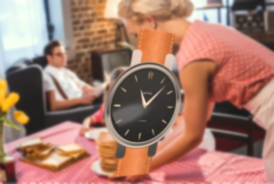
11h07
